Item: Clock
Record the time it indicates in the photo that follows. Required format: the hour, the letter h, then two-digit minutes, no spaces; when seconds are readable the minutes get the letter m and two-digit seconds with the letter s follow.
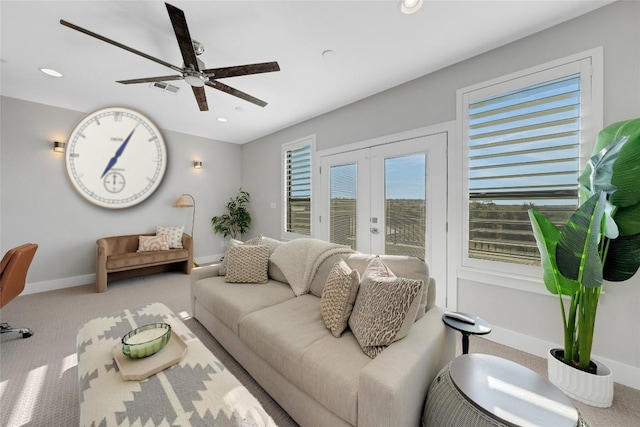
7h05
